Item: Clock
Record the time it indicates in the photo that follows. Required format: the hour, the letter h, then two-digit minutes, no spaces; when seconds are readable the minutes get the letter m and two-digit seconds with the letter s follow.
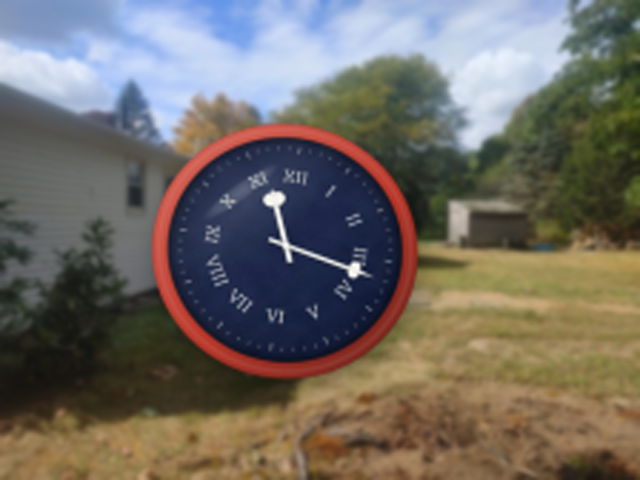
11h17
